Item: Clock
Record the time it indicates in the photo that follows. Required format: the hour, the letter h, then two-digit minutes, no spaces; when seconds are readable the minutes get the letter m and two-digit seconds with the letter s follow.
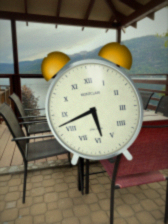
5h42
